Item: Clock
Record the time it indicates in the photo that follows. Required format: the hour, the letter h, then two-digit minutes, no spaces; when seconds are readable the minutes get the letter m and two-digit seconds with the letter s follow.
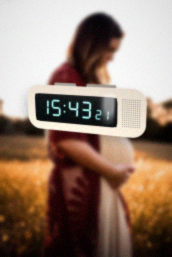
15h43m21s
